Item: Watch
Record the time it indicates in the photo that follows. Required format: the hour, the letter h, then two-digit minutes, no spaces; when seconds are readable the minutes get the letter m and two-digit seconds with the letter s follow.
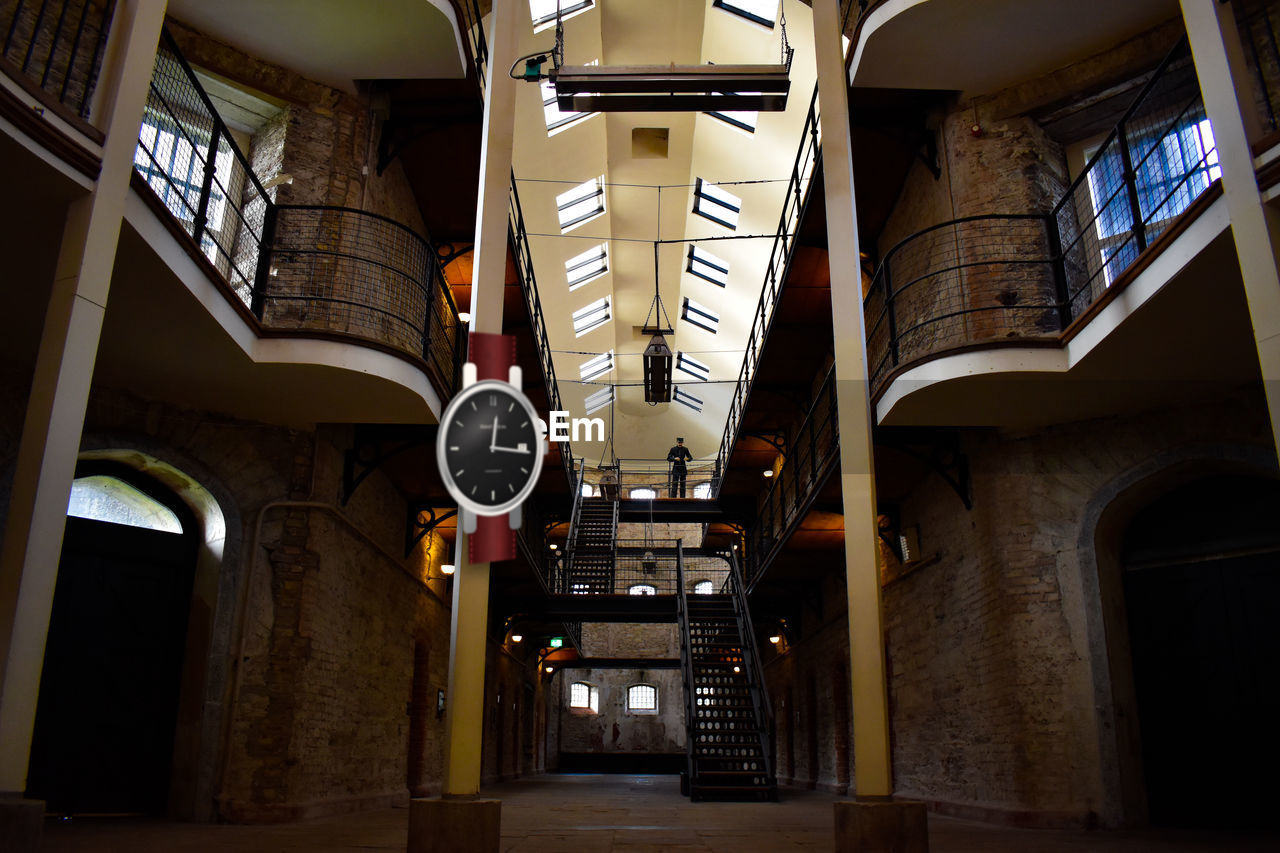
12h16
